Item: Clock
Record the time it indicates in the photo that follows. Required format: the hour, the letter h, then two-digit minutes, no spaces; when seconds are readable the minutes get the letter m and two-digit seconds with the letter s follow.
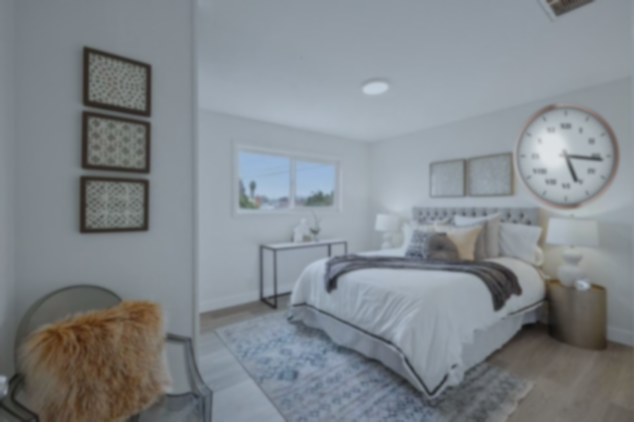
5h16
